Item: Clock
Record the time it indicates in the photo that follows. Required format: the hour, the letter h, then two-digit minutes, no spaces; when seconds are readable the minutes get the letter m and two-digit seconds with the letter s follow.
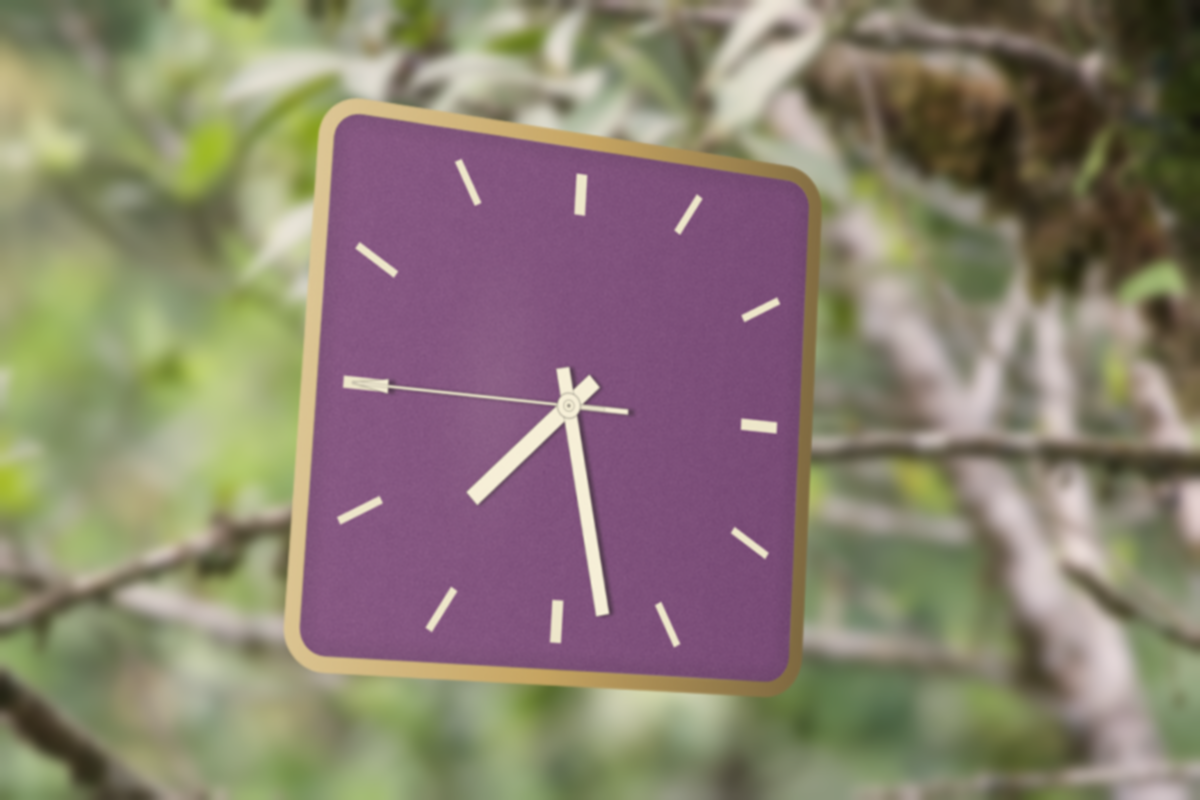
7h27m45s
